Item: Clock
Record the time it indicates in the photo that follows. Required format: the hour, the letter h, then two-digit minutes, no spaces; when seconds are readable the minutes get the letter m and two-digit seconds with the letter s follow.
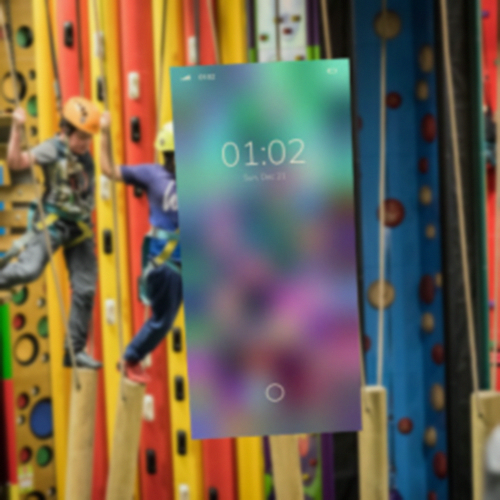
1h02
